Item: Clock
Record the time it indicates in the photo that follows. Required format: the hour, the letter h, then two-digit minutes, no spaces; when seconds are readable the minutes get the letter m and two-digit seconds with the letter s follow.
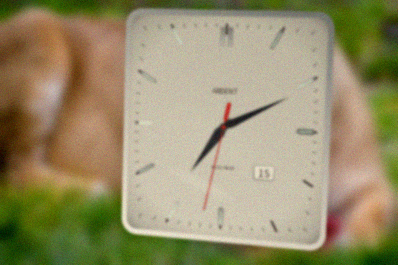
7h10m32s
